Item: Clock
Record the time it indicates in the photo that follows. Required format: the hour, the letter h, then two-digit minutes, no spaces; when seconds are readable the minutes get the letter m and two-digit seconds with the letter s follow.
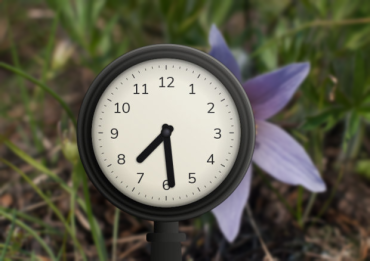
7h29
